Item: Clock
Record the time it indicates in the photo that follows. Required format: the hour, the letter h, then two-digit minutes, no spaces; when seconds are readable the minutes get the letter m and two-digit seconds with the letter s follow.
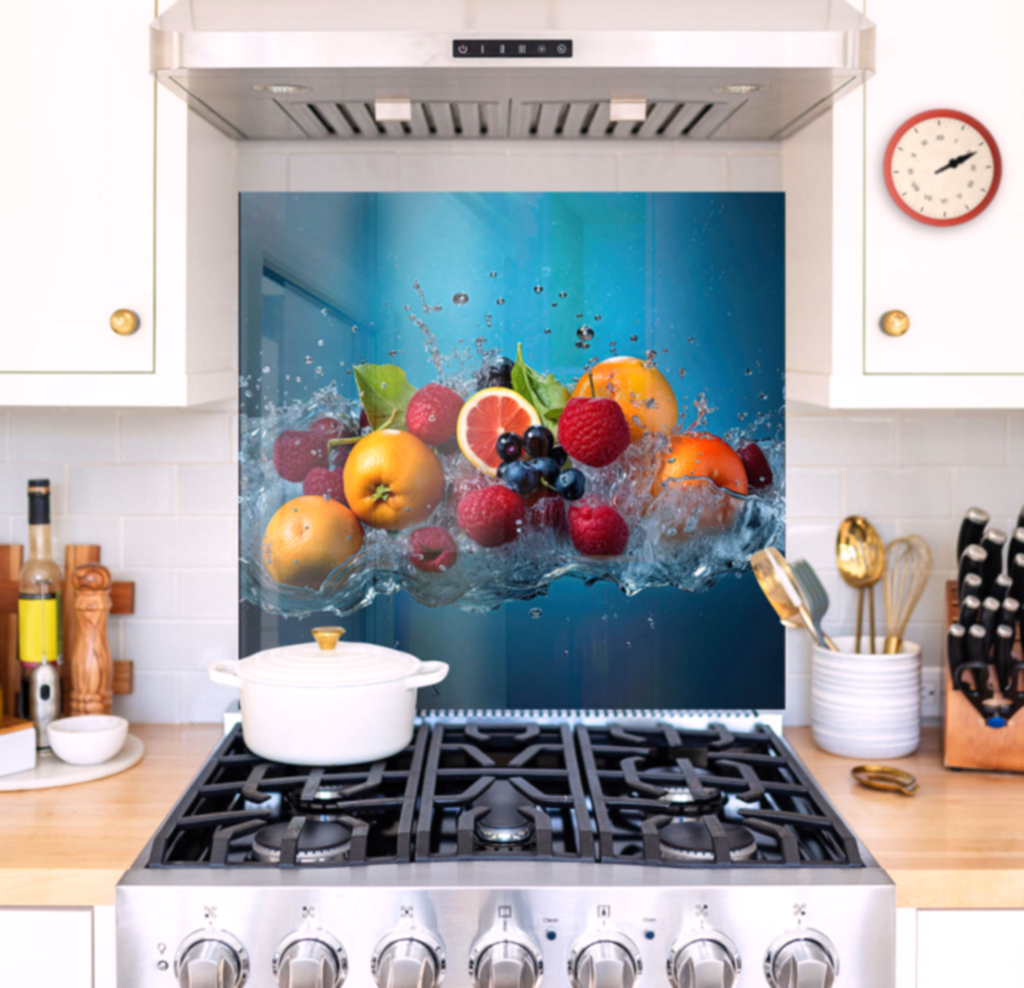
2h11
